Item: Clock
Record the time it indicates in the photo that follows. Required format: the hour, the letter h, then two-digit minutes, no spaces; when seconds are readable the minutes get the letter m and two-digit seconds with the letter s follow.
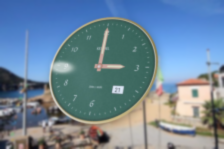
3h00
